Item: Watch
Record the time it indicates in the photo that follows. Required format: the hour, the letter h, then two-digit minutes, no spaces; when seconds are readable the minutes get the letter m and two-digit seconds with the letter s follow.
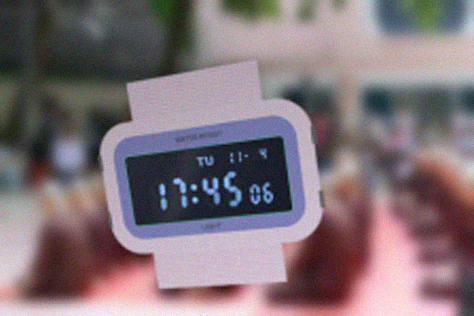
17h45m06s
